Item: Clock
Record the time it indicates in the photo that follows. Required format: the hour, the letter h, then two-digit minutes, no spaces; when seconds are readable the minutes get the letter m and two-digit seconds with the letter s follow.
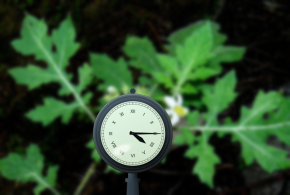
4h15
